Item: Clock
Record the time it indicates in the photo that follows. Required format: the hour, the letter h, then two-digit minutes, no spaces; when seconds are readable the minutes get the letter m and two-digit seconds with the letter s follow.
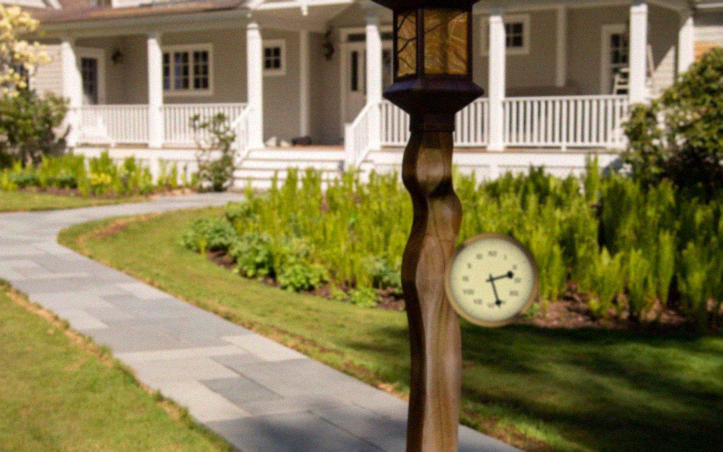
2h27
